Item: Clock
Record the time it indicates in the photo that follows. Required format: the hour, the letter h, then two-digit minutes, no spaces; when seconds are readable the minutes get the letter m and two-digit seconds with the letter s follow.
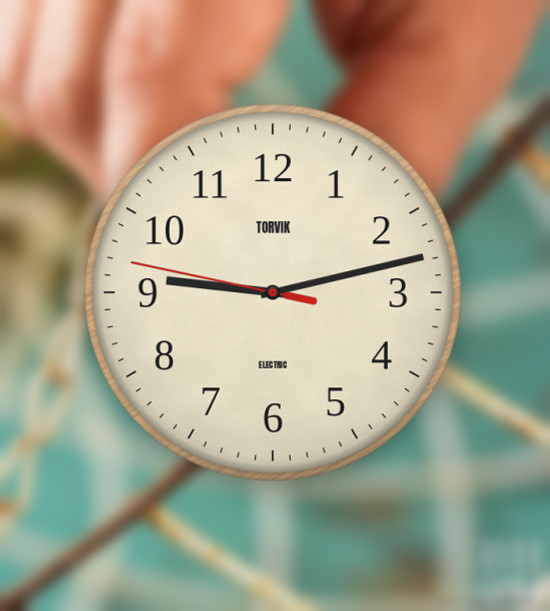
9h12m47s
